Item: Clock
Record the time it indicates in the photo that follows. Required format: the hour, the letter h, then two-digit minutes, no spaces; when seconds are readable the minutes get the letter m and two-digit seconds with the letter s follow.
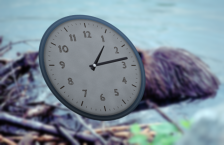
1h13
